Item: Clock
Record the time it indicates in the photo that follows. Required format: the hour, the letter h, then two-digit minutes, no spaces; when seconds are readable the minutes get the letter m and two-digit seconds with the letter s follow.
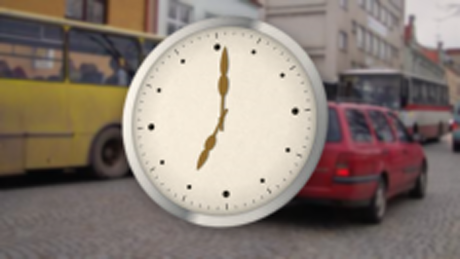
7h01
